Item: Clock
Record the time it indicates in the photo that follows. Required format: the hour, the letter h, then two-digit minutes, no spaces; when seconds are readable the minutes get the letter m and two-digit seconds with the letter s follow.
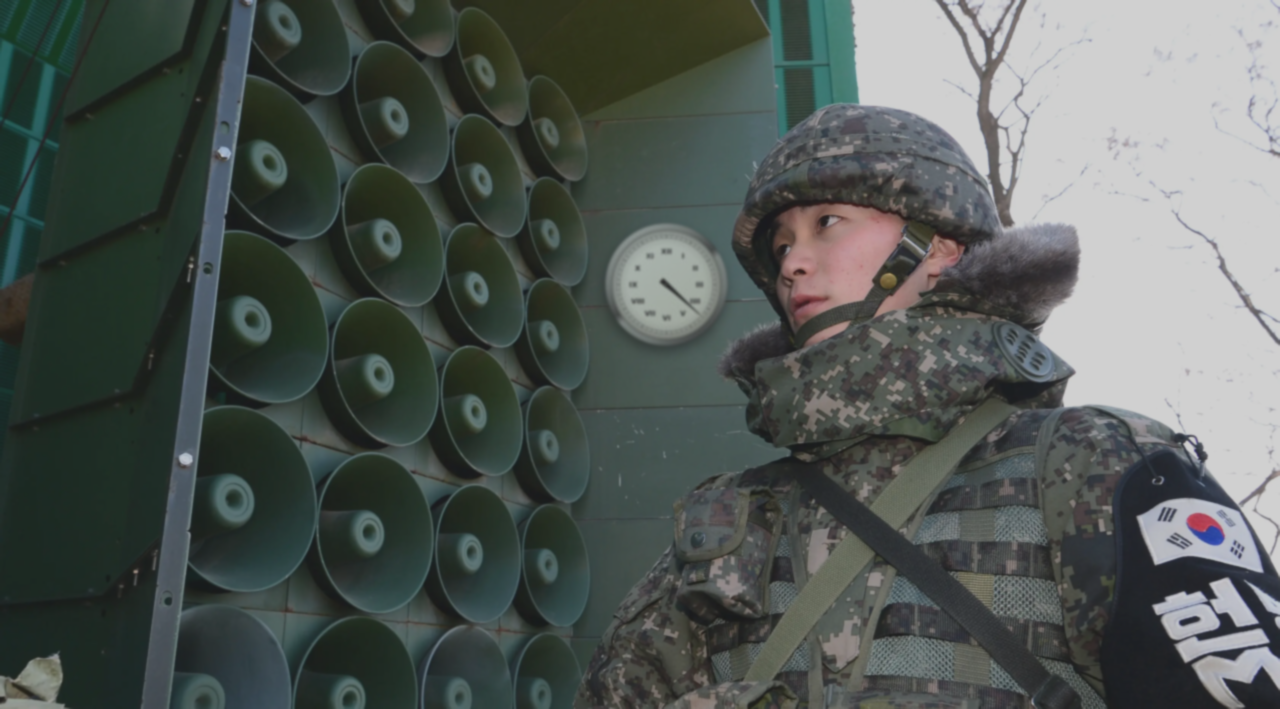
4h22
